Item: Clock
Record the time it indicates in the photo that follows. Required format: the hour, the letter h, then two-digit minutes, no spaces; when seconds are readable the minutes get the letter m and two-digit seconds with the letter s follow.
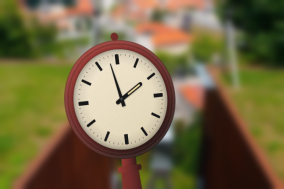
1h58
